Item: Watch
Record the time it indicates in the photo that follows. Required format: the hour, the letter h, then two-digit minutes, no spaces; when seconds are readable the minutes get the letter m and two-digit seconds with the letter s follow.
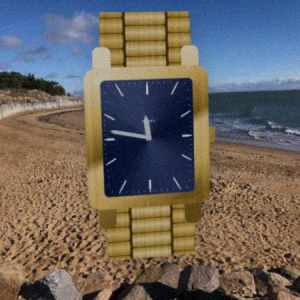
11h47
